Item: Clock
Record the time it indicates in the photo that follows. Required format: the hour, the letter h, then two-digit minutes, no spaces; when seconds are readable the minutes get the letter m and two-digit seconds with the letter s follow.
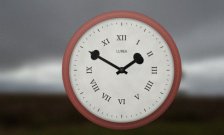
1h50
